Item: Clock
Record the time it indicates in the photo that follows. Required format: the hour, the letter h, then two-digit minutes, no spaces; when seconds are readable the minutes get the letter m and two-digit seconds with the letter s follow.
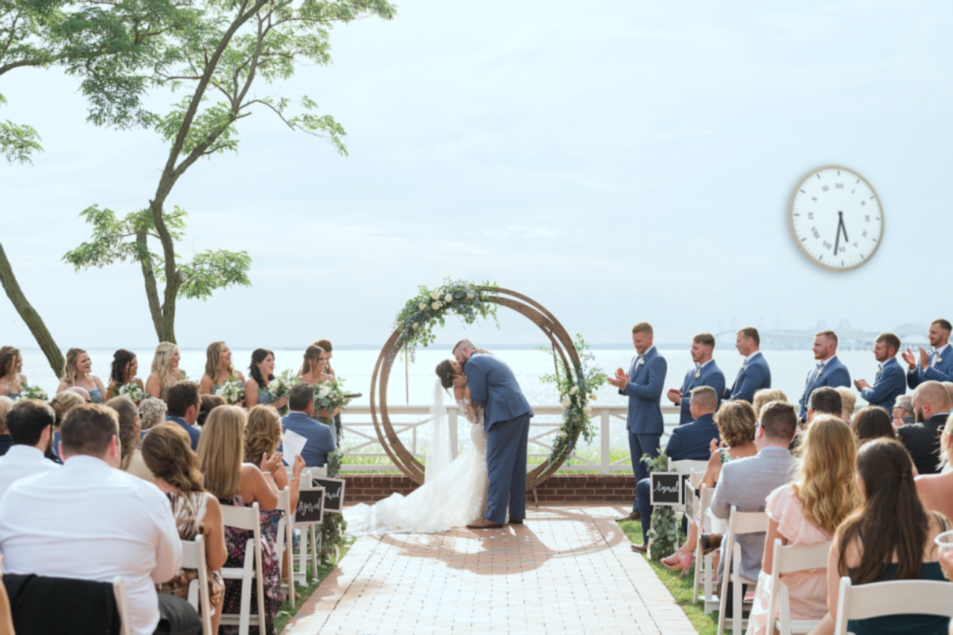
5h32
